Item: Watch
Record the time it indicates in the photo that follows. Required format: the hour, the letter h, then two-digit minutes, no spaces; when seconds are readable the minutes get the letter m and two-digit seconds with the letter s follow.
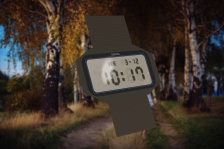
10h17
